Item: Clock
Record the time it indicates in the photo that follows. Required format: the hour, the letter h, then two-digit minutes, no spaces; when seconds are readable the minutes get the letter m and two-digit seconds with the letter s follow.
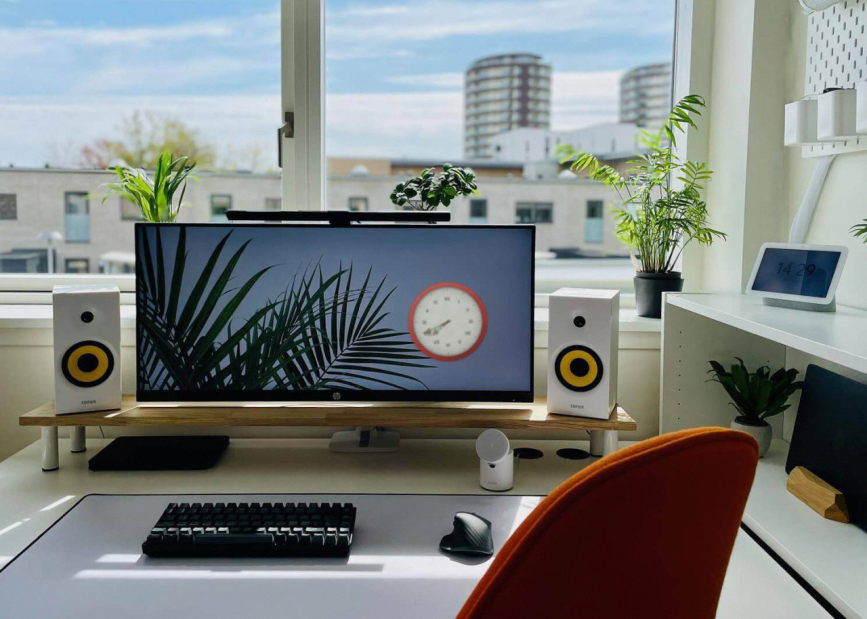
7h41
